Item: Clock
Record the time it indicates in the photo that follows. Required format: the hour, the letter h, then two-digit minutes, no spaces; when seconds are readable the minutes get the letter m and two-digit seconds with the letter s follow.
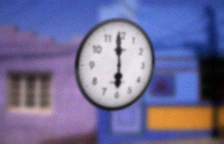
5h59
